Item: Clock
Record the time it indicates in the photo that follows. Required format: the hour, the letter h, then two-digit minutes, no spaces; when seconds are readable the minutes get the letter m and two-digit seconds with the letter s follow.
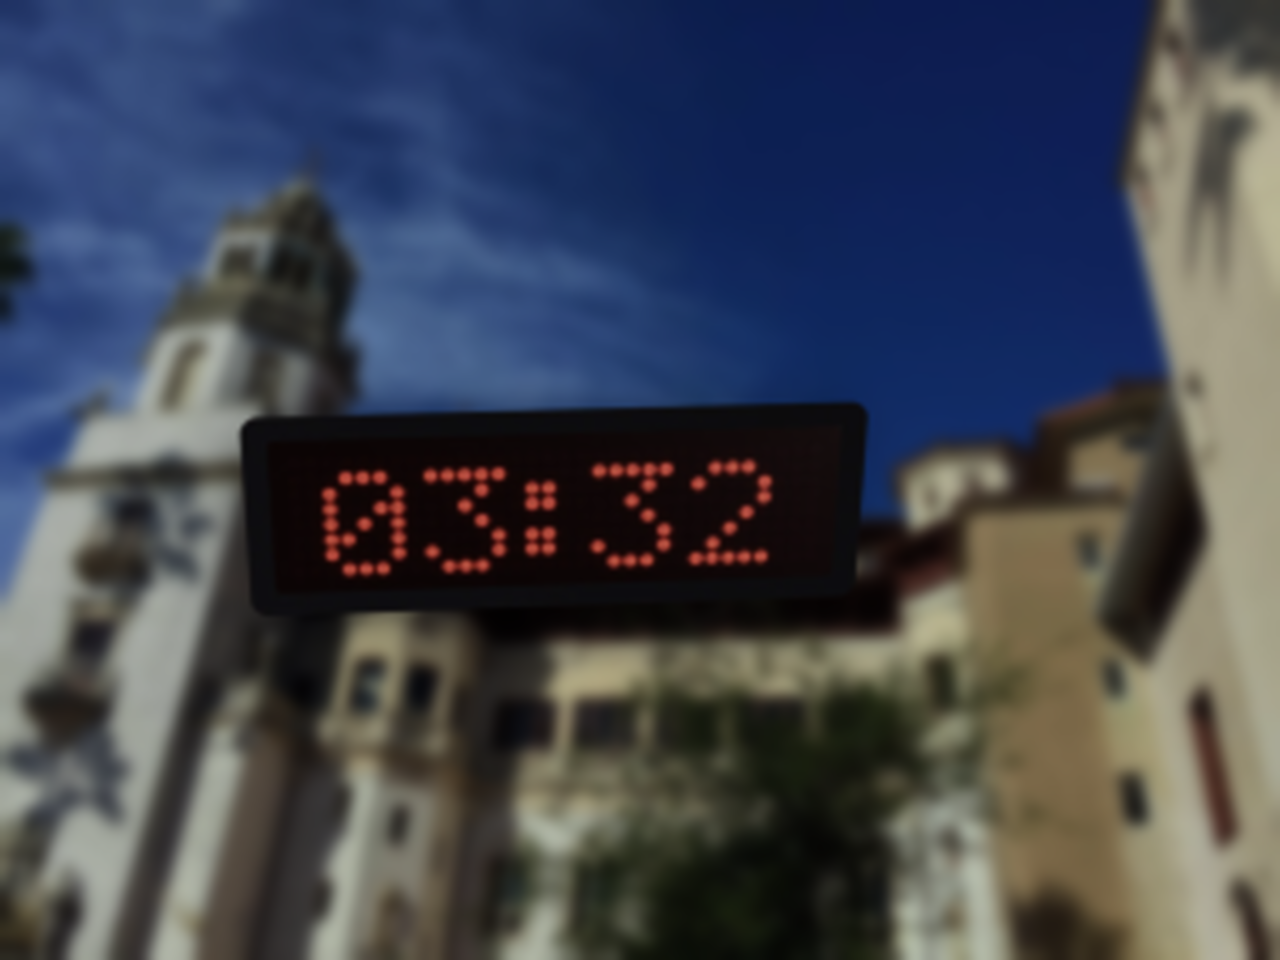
3h32
